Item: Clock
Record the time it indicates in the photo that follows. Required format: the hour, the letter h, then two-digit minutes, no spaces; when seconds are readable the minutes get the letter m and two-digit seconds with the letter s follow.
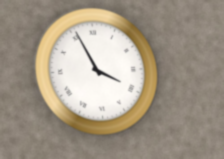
3h56
